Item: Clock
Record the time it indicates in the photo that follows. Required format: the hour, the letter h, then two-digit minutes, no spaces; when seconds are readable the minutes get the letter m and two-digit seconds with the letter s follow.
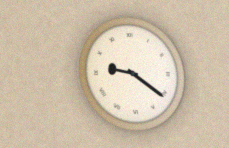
9h21
